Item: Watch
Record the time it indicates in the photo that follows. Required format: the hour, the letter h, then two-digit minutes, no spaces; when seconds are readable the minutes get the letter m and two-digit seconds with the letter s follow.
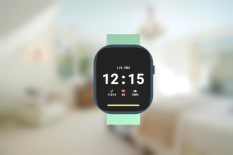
12h15
